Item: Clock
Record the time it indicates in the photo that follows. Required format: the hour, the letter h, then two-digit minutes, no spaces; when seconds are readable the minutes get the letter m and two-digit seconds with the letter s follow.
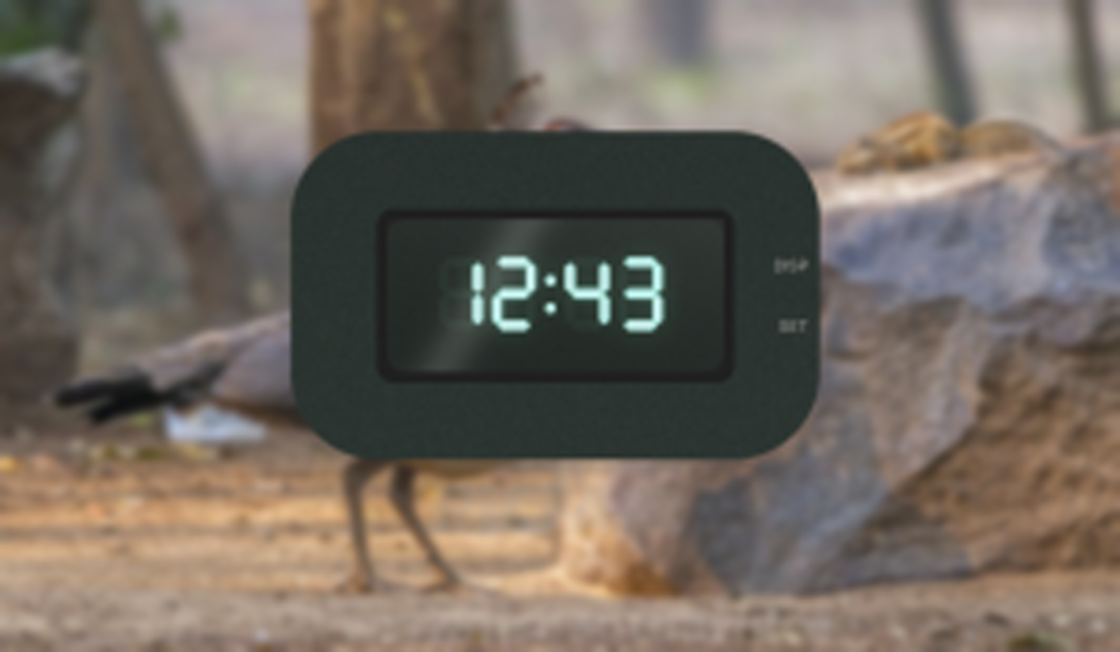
12h43
